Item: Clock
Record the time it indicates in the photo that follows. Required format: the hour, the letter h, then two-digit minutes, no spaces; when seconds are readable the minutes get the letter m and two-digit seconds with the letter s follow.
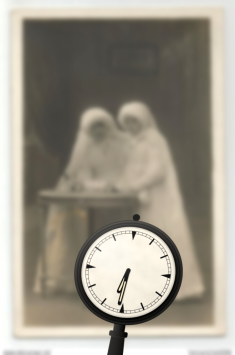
6h31
